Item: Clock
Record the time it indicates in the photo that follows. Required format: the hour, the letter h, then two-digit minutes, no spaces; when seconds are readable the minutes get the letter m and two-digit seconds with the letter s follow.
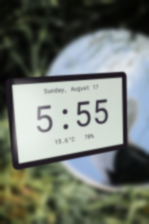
5h55
